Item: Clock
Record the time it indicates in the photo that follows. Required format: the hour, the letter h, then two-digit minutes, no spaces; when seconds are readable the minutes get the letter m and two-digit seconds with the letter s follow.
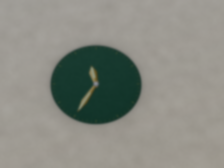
11h35
